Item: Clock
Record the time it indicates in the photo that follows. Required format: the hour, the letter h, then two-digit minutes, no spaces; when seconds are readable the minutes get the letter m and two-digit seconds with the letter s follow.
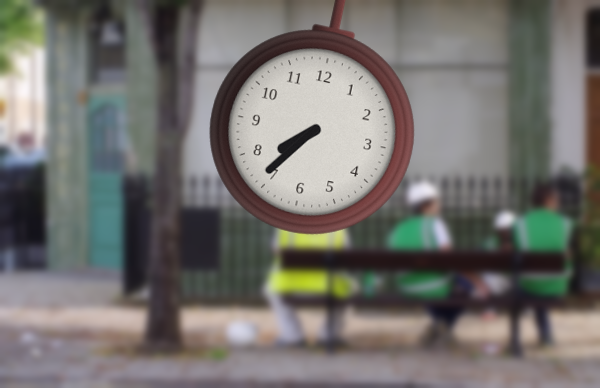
7h36
